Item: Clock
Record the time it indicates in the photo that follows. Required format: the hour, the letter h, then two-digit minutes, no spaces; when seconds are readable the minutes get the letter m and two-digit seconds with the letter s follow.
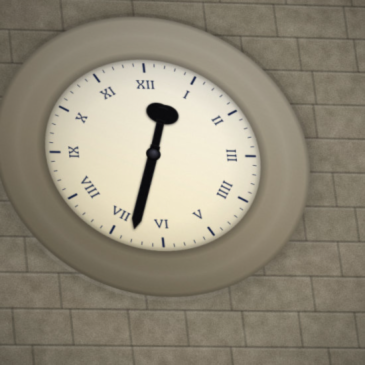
12h33
